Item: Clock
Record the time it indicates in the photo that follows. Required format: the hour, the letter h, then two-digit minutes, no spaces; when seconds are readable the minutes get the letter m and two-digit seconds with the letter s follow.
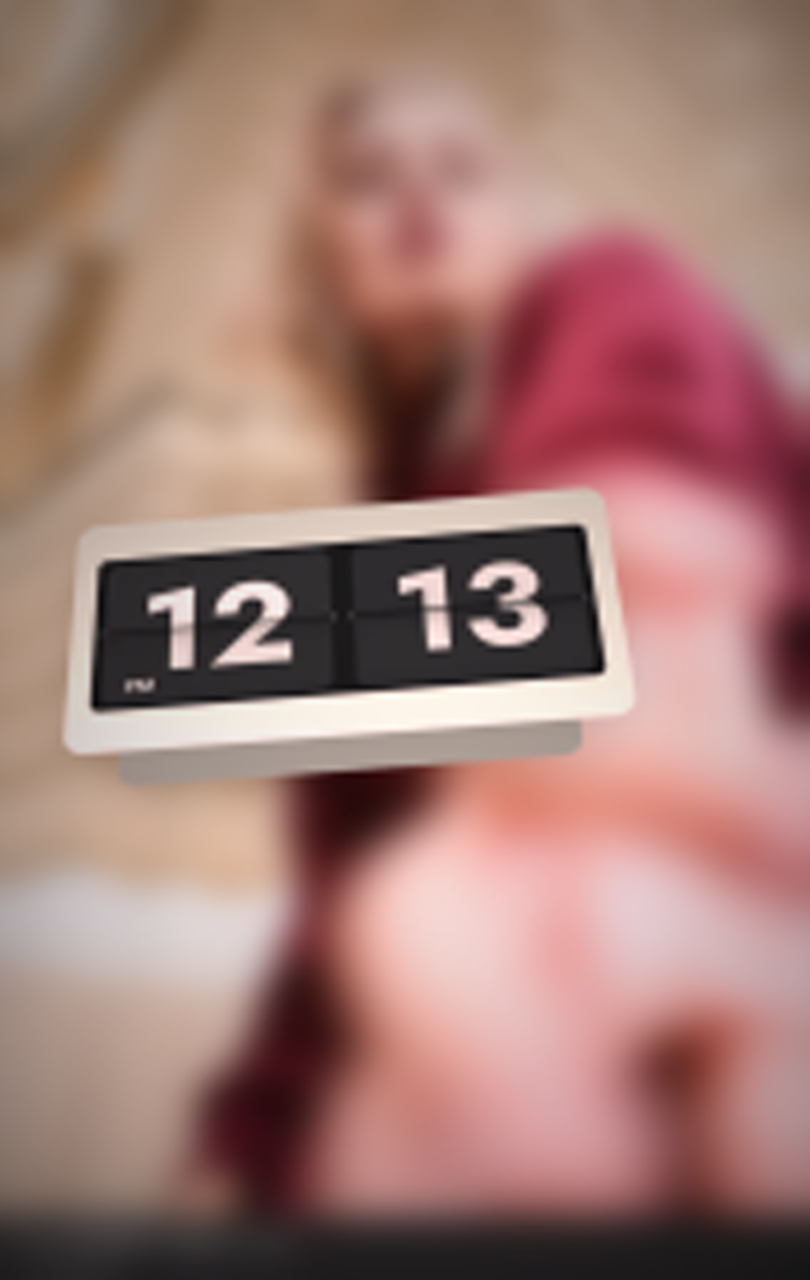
12h13
